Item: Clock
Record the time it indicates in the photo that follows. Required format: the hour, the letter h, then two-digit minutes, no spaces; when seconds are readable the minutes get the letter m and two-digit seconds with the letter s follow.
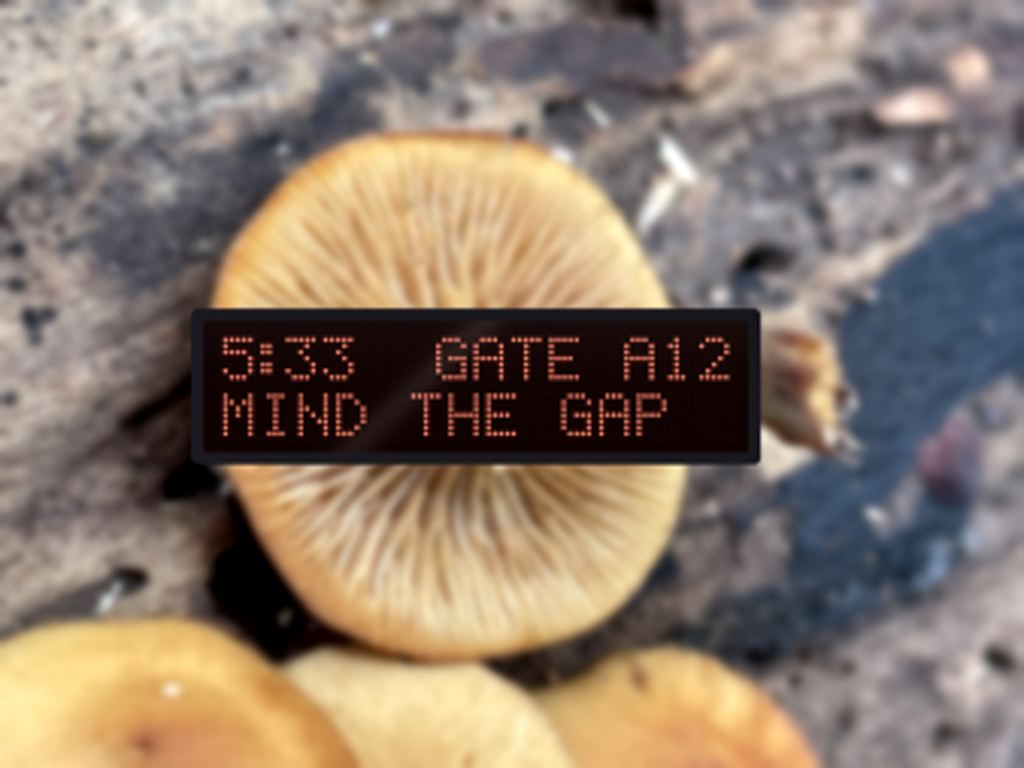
5h33
